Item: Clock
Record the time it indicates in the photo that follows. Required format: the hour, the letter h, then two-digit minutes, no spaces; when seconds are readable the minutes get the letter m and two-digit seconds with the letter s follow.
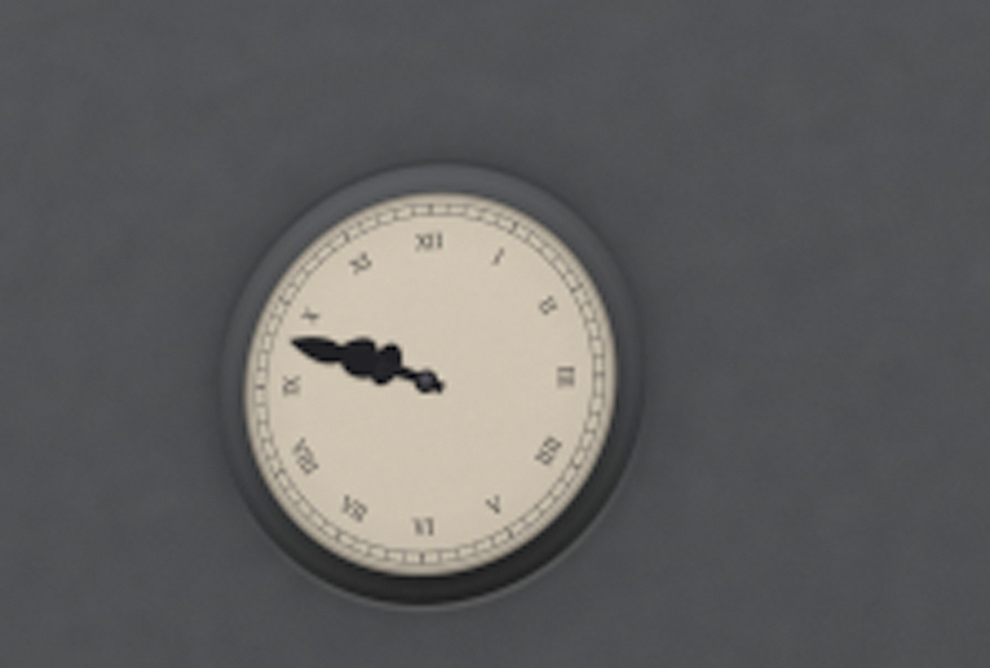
9h48
